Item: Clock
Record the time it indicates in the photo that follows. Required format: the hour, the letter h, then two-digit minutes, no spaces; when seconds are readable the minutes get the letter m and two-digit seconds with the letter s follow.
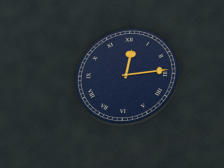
12h14
